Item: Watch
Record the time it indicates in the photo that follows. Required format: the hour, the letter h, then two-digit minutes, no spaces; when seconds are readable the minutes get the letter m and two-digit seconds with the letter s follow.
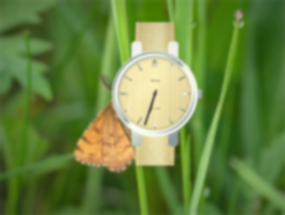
6h33
